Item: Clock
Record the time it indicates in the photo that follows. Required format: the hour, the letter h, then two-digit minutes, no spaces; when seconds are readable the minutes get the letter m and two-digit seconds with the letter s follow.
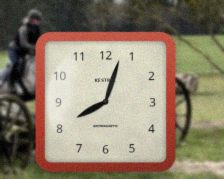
8h03
